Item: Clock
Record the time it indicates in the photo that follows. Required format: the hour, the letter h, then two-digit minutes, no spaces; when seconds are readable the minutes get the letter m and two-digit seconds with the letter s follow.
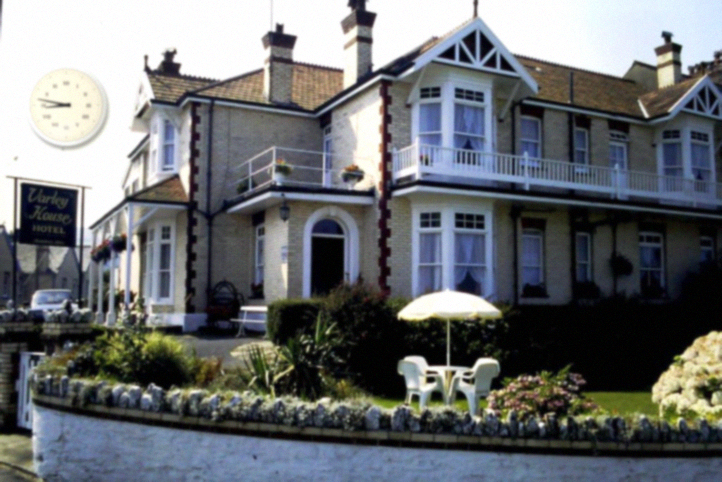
8h47
